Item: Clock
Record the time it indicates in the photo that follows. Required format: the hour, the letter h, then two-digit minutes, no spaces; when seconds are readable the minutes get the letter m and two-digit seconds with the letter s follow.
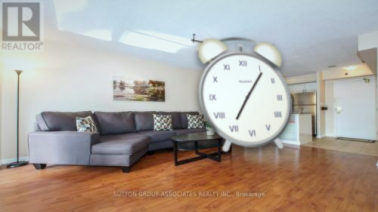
7h06
